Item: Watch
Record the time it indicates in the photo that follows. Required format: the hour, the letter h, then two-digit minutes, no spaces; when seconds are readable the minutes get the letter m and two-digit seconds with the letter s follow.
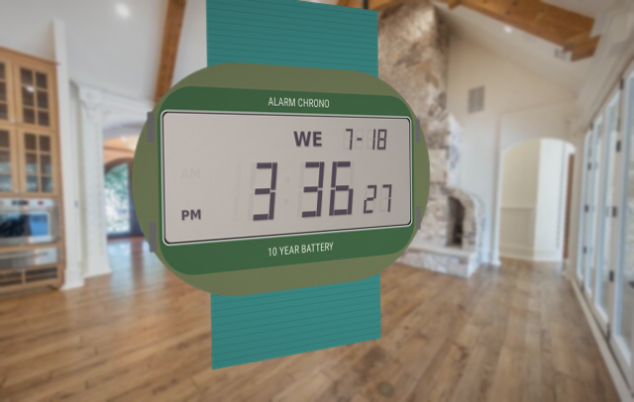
3h36m27s
